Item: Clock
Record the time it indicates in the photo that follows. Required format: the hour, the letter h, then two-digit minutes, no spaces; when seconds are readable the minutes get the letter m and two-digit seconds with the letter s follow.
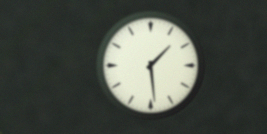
1h29
